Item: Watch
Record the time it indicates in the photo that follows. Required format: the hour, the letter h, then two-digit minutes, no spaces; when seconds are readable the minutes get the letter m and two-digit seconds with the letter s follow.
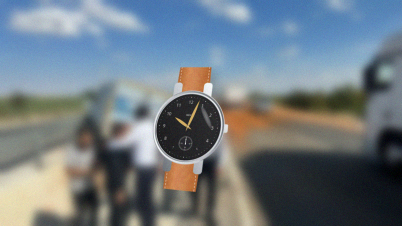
10h03
